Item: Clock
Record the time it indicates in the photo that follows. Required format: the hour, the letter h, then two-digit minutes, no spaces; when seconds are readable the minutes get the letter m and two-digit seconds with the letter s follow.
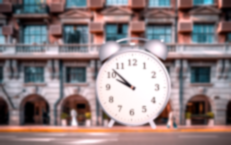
9h52
